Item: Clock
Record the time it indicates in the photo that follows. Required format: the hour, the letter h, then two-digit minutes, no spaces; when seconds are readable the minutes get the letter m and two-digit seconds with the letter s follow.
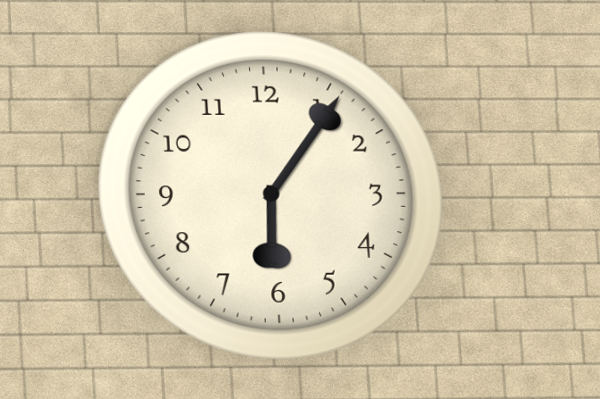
6h06
